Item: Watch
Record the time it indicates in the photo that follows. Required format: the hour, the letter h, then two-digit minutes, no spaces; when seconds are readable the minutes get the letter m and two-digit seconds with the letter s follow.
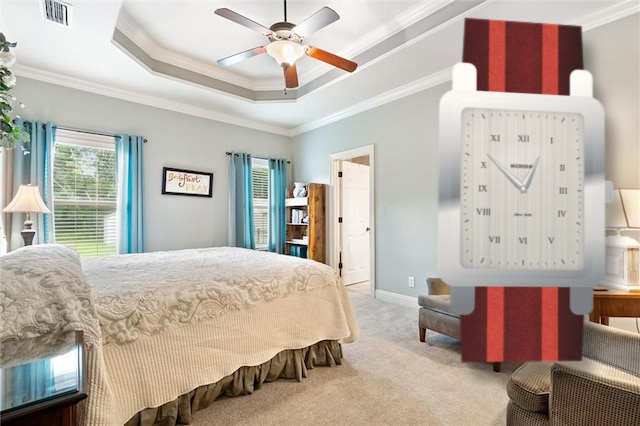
12h52
